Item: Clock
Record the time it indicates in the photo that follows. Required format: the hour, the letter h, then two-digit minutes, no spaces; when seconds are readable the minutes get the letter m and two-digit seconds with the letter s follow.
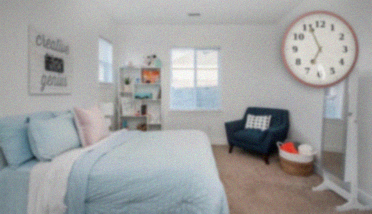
6h56
